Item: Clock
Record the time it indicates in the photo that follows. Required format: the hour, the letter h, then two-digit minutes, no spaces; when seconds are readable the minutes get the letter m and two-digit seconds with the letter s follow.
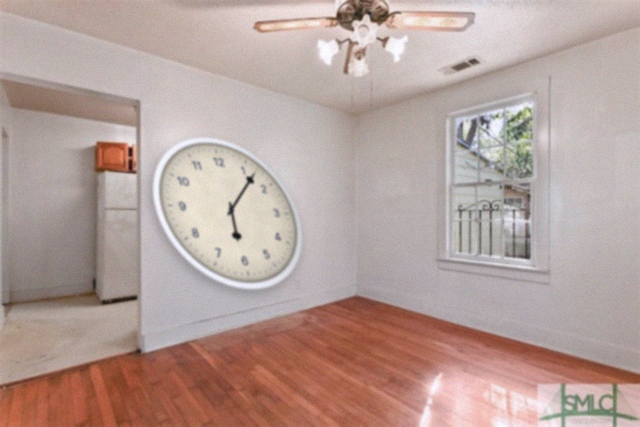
6h07
